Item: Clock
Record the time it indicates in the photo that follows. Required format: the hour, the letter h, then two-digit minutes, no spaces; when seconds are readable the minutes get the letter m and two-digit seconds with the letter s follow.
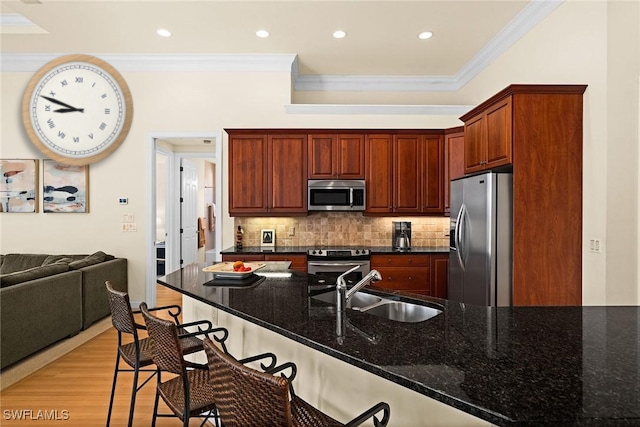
8h48
